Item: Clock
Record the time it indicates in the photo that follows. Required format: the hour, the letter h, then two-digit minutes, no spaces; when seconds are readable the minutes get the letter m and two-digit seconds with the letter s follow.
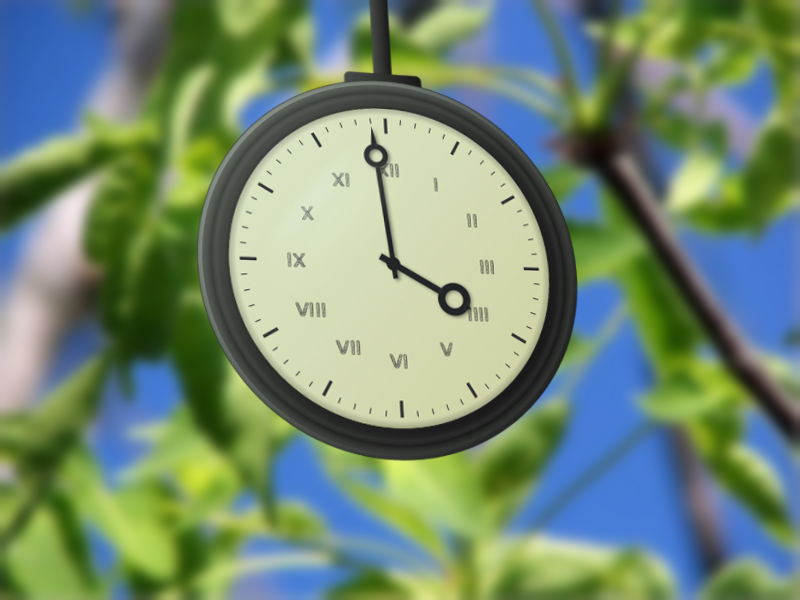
3h59
